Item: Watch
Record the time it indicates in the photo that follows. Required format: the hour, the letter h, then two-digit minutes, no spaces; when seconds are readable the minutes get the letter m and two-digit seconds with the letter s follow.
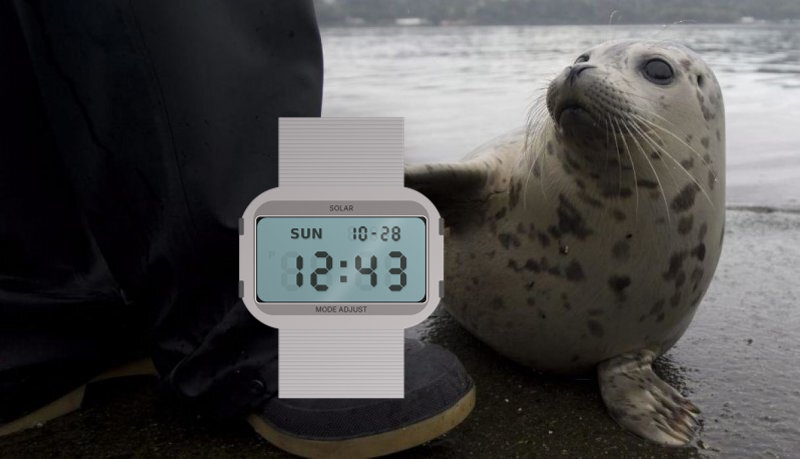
12h43
